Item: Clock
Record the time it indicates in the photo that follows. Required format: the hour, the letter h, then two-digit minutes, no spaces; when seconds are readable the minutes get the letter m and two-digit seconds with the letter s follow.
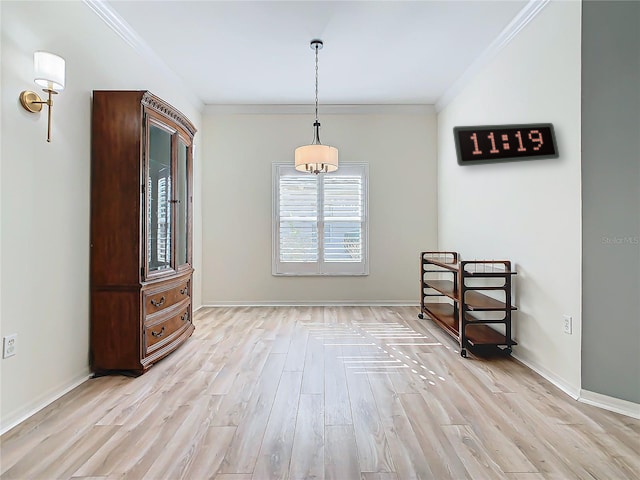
11h19
